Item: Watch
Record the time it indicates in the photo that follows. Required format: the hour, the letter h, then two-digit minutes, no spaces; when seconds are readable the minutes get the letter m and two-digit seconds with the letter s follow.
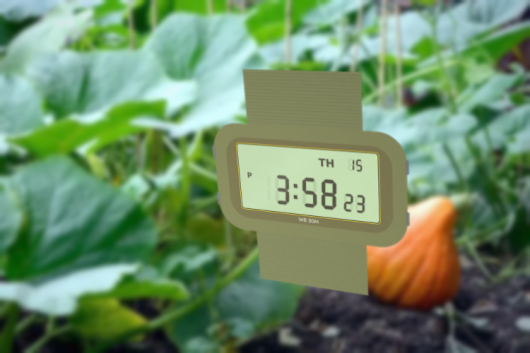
3h58m23s
